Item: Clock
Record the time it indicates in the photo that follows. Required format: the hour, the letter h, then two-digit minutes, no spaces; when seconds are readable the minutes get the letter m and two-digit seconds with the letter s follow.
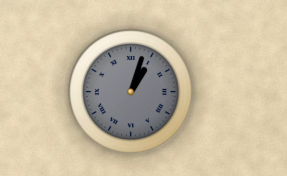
1h03
